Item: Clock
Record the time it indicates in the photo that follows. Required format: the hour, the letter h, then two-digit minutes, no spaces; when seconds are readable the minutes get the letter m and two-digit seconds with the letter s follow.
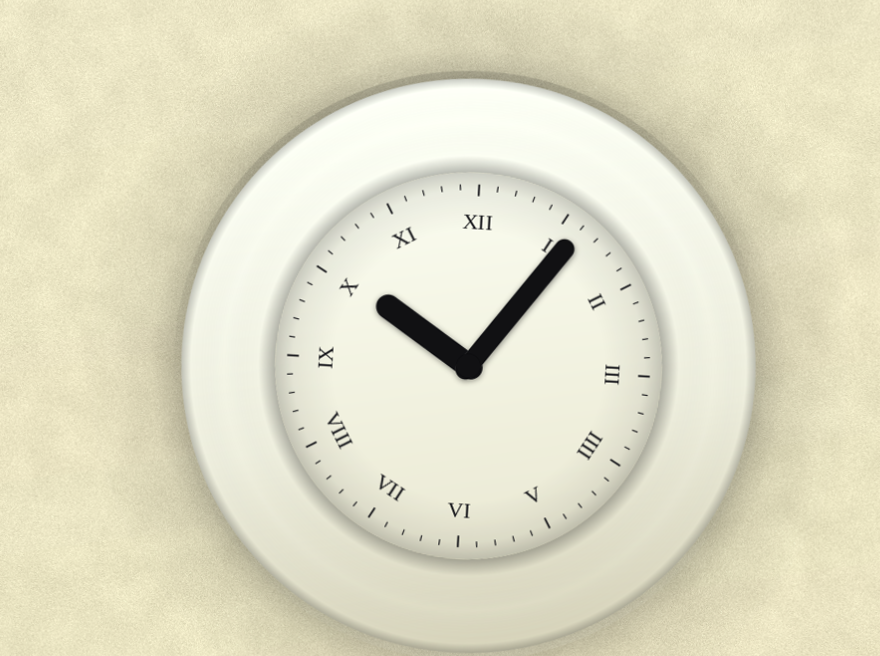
10h06
